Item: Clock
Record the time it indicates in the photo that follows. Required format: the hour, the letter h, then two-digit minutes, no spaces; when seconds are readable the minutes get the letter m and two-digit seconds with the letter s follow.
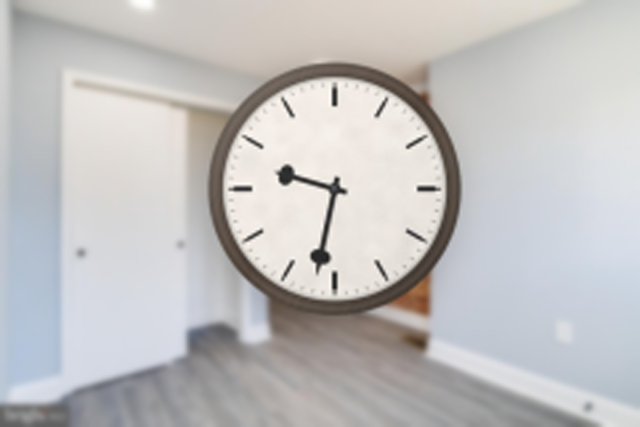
9h32
